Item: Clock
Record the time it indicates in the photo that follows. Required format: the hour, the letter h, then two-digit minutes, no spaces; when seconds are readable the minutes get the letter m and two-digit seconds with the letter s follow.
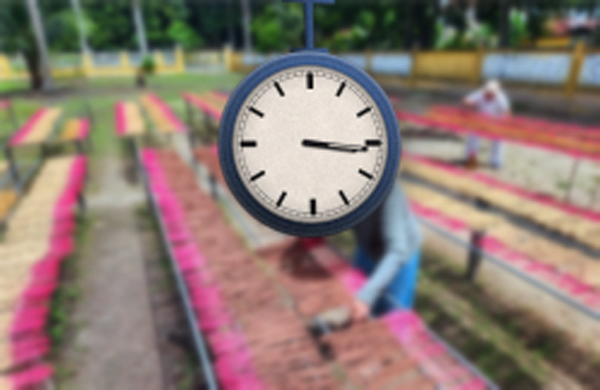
3h16
